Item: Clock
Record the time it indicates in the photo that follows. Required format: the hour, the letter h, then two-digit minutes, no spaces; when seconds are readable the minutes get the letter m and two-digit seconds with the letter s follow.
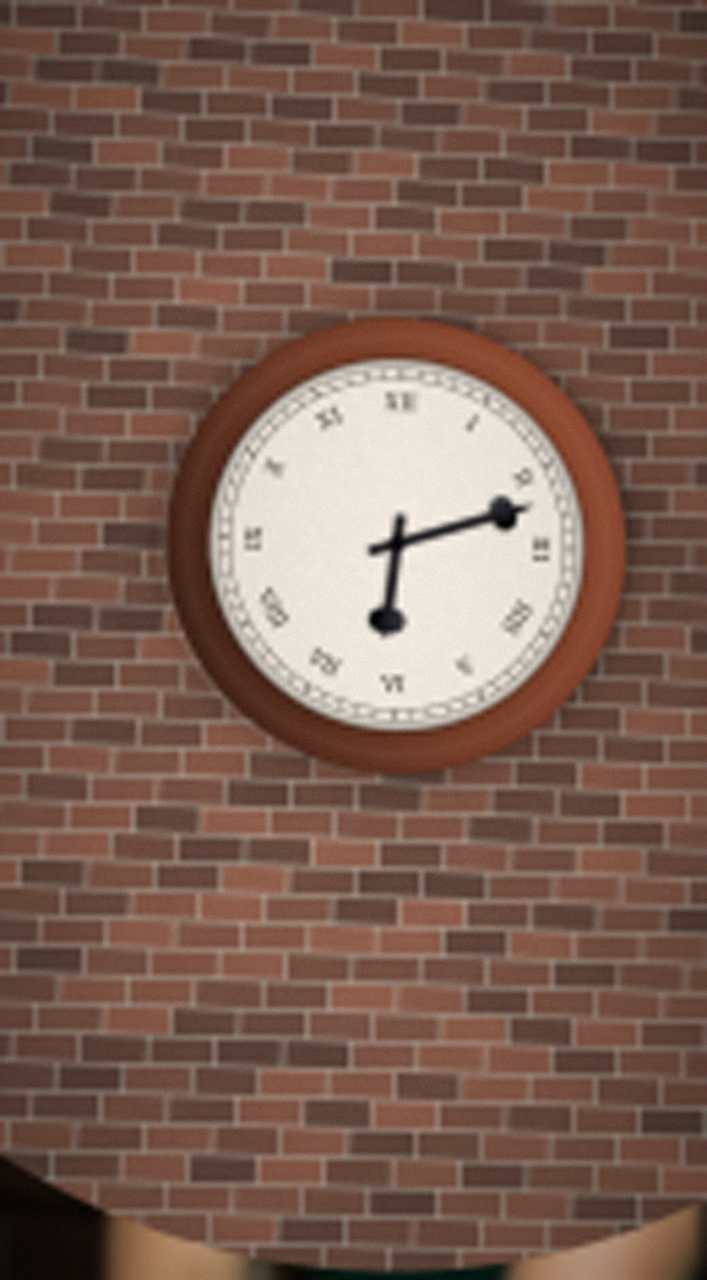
6h12
